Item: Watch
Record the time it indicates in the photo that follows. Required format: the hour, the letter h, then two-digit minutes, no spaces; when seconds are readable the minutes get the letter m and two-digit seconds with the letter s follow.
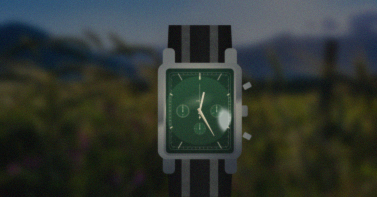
12h25
